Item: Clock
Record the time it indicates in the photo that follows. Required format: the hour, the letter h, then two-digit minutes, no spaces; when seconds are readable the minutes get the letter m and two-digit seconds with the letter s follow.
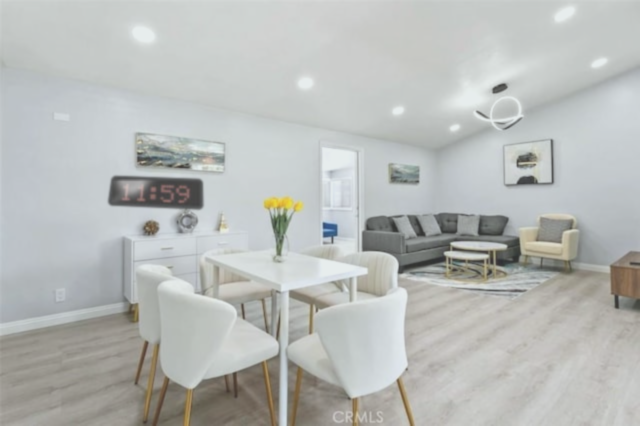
11h59
